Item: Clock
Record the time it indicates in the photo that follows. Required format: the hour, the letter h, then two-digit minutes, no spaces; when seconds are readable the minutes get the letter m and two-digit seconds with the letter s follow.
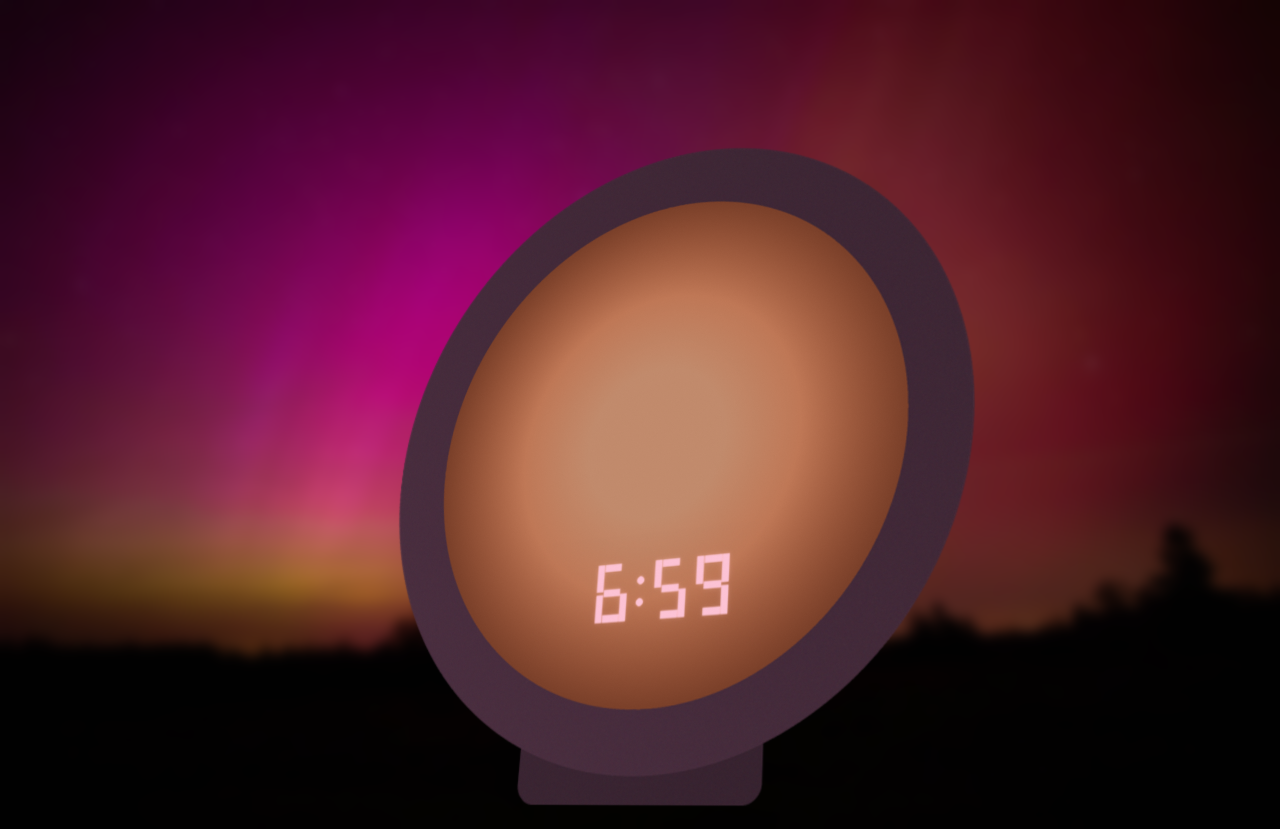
6h59
